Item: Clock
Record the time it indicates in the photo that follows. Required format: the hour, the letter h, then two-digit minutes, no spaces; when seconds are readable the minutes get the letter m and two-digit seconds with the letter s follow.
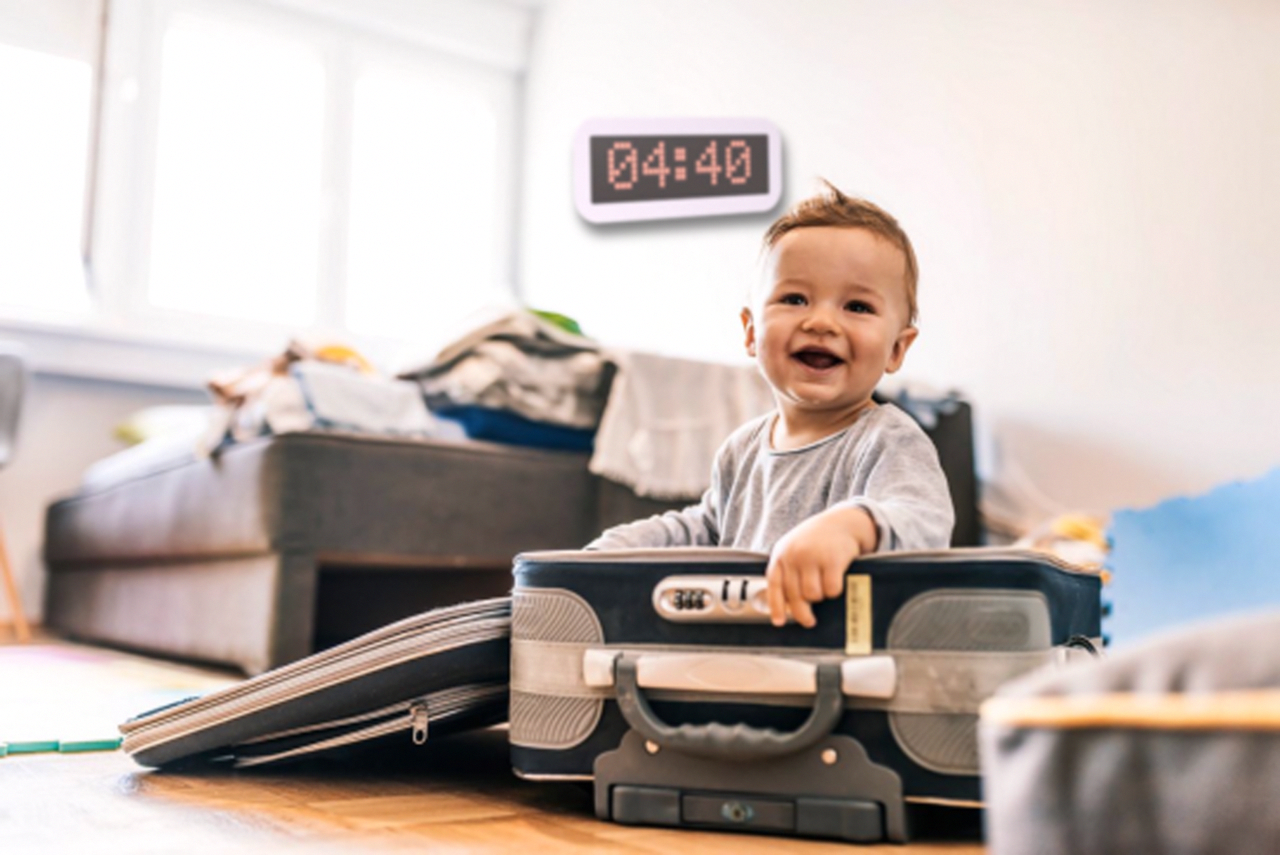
4h40
